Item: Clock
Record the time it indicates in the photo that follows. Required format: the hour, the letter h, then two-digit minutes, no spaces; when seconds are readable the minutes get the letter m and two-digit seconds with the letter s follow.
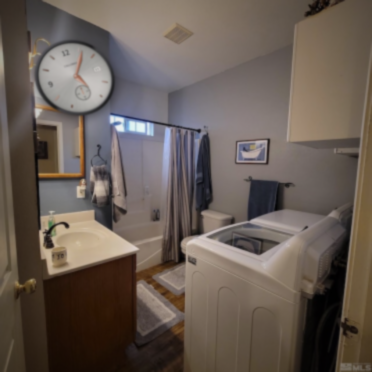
5h06
